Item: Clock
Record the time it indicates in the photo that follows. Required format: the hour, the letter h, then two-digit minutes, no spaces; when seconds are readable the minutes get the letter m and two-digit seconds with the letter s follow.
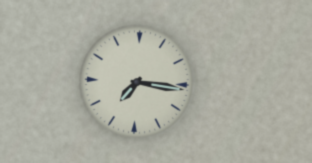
7h16
